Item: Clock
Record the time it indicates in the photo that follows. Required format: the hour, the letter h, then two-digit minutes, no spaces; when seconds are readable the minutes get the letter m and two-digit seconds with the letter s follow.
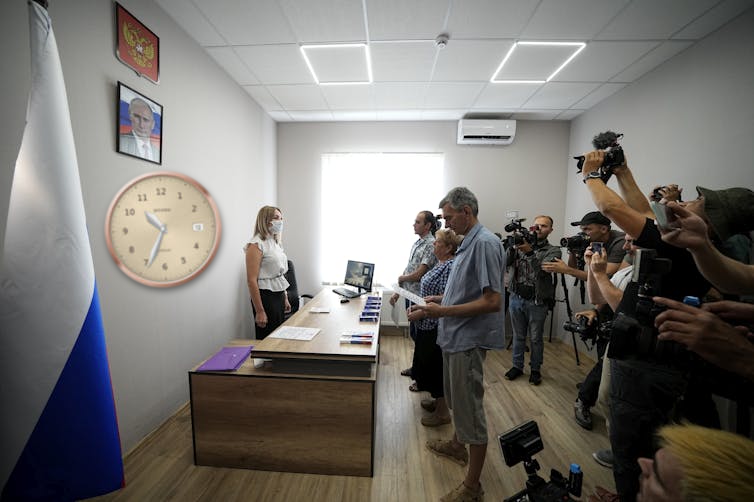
10h34
